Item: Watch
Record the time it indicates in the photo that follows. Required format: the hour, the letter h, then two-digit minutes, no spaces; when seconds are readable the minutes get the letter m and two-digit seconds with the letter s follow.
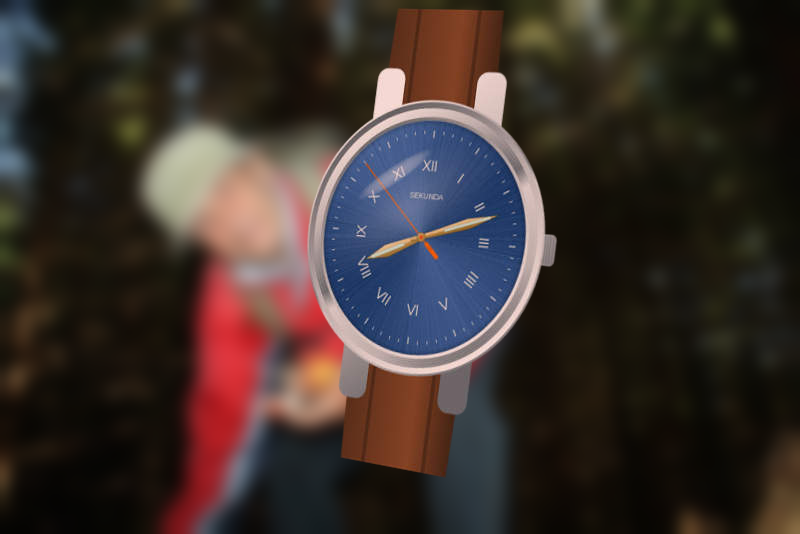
8h11m52s
